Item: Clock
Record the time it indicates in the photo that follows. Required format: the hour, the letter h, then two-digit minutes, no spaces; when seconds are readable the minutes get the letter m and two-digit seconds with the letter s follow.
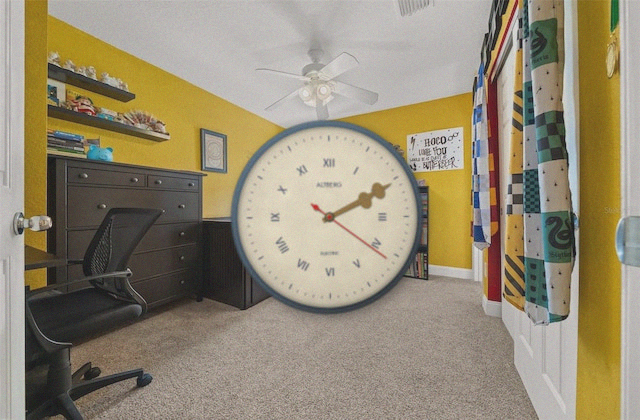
2h10m21s
